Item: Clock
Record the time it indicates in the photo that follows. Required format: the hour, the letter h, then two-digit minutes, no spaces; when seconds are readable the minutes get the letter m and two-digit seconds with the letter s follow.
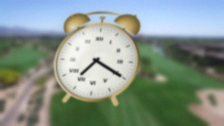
7h20
